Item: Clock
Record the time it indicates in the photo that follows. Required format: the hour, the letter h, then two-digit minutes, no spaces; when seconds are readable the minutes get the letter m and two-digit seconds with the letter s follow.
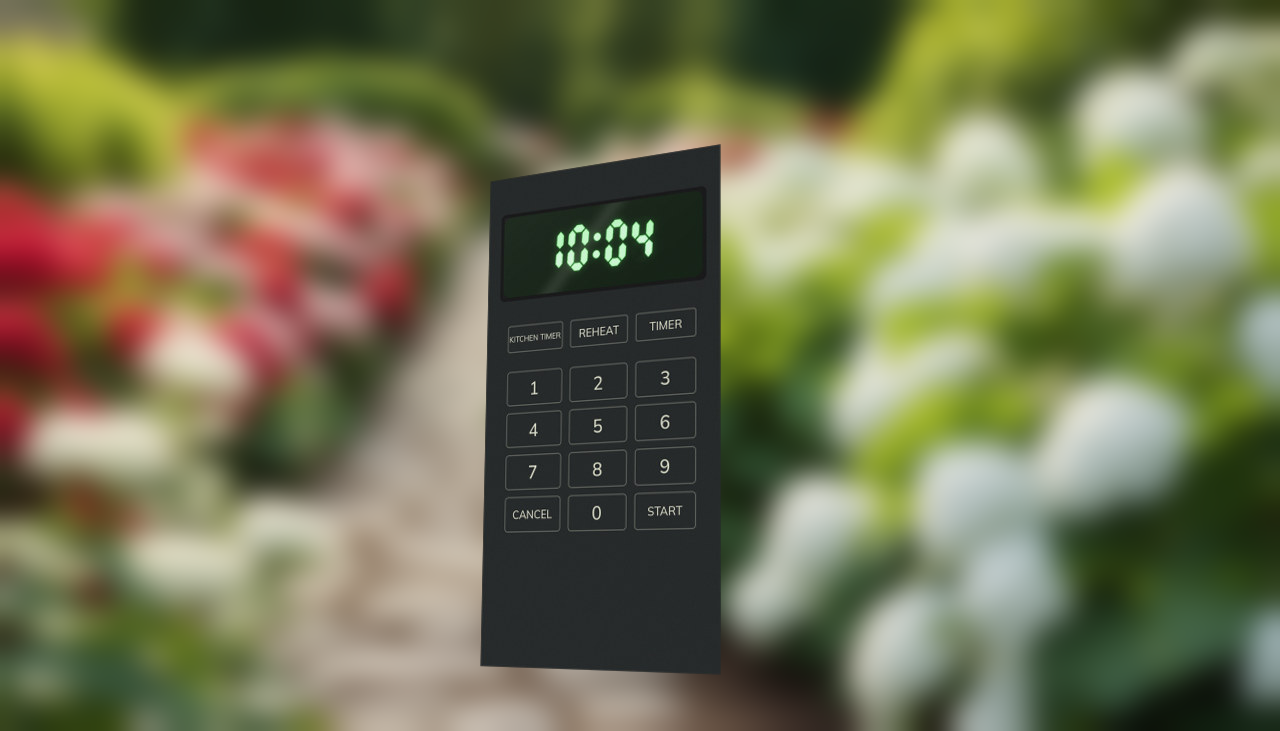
10h04
